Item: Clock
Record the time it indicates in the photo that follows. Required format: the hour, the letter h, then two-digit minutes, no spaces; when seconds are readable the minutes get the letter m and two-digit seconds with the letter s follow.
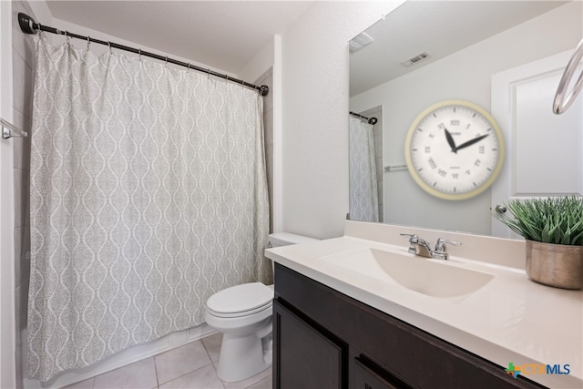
11h11
